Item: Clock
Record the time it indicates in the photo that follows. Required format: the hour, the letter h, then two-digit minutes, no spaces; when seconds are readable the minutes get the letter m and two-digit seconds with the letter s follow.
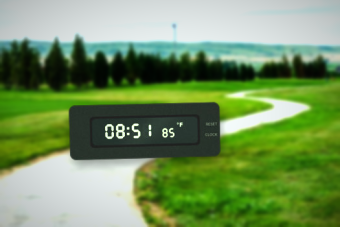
8h51
